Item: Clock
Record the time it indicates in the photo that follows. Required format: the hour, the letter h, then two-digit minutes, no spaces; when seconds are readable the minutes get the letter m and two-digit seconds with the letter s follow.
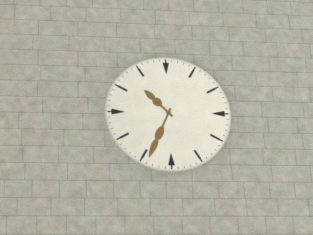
10h34
